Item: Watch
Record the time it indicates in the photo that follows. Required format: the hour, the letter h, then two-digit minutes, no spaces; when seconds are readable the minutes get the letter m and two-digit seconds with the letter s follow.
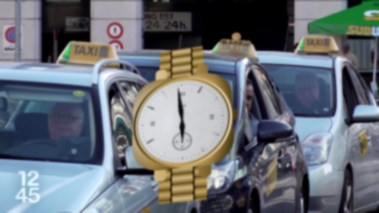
5h59
